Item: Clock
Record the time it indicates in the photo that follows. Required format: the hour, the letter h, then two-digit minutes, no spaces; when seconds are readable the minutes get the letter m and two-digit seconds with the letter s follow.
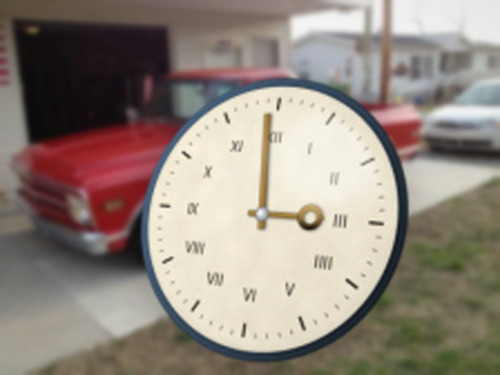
2h59
